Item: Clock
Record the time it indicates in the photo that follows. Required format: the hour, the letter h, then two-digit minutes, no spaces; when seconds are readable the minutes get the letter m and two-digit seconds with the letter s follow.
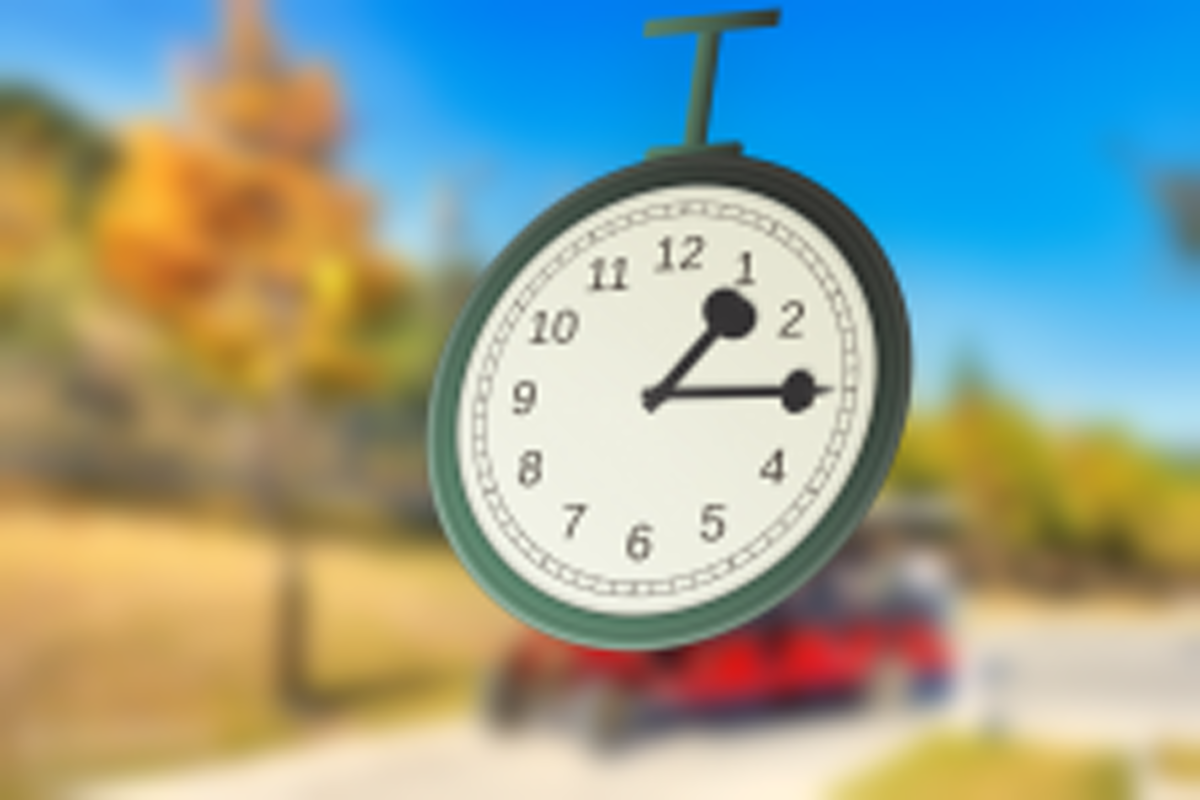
1h15
